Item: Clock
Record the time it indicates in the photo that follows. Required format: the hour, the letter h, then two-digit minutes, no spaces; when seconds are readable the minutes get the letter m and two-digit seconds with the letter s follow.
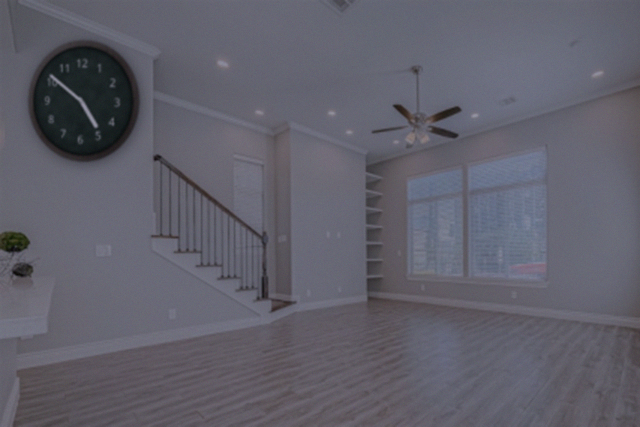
4h51
